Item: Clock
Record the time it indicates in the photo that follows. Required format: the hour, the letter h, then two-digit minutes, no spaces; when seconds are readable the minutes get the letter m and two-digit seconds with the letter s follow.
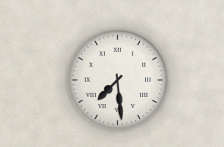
7h29
